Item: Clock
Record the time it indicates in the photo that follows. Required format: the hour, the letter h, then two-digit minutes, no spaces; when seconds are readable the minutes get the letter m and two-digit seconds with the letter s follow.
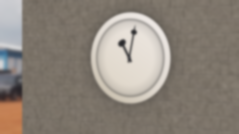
11h02
